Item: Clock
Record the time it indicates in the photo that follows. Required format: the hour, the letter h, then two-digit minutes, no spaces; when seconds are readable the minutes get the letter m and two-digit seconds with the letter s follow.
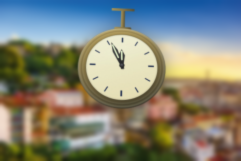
11h56
